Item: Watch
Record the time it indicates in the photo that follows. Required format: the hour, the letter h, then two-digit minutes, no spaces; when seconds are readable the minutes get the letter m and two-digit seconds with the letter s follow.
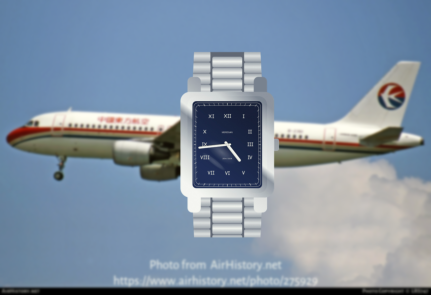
4h44
